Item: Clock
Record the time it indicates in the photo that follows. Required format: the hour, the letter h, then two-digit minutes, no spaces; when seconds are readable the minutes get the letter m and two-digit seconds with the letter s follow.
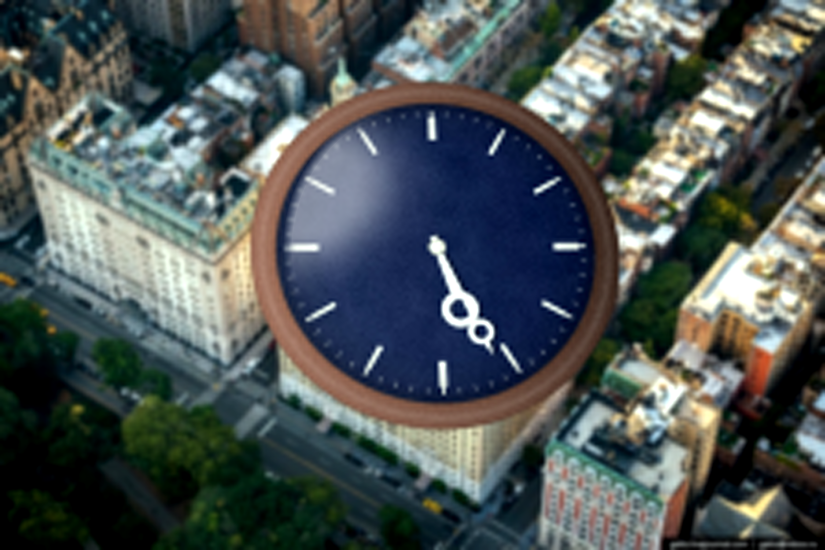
5h26
